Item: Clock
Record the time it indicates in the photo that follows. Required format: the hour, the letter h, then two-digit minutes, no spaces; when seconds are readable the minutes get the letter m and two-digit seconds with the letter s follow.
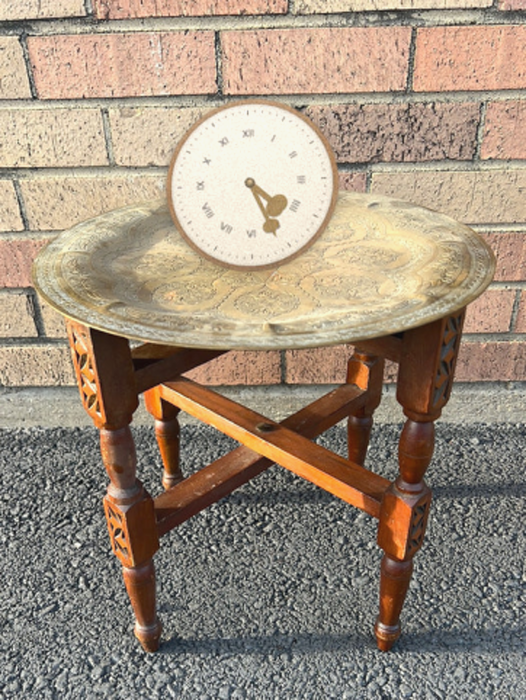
4h26
